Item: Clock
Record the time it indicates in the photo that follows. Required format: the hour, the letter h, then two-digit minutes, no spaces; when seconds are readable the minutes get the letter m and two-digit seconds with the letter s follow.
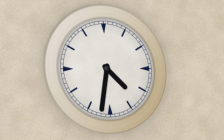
4h32
